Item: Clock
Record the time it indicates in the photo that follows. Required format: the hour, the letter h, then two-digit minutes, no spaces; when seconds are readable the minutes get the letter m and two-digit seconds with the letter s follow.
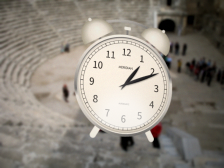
1h11
